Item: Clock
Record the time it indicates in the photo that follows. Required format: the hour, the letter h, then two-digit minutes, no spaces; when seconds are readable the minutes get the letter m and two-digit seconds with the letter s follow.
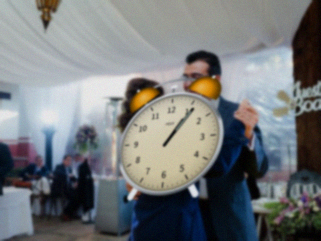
1h06
